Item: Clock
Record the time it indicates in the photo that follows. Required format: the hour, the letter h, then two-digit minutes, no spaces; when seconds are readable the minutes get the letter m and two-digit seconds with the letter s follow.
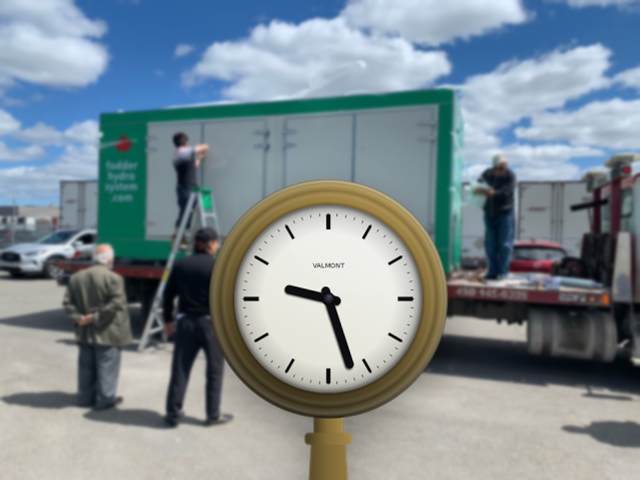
9h27
